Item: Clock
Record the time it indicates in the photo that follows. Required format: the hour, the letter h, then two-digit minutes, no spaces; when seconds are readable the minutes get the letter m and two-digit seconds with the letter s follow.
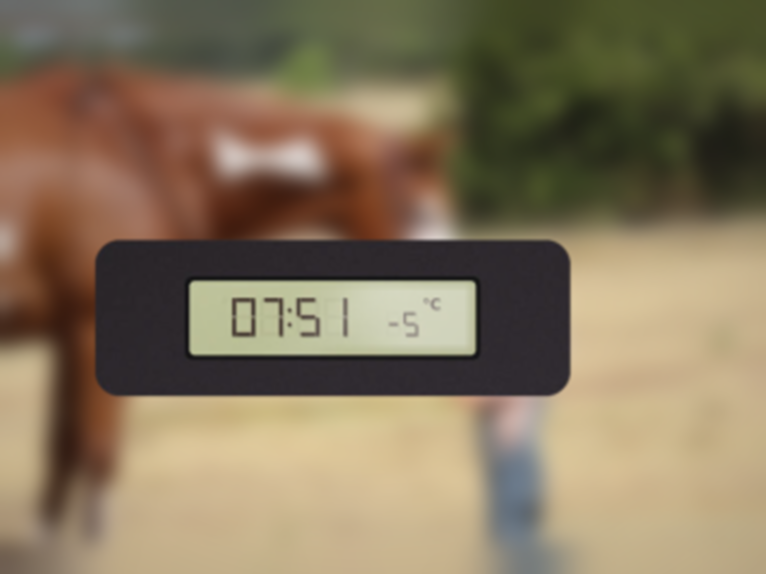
7h51
